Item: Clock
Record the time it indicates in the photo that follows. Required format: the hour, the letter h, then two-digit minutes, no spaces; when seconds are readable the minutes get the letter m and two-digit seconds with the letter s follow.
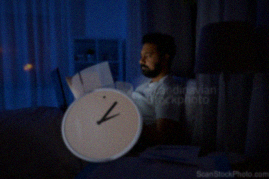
2h05
